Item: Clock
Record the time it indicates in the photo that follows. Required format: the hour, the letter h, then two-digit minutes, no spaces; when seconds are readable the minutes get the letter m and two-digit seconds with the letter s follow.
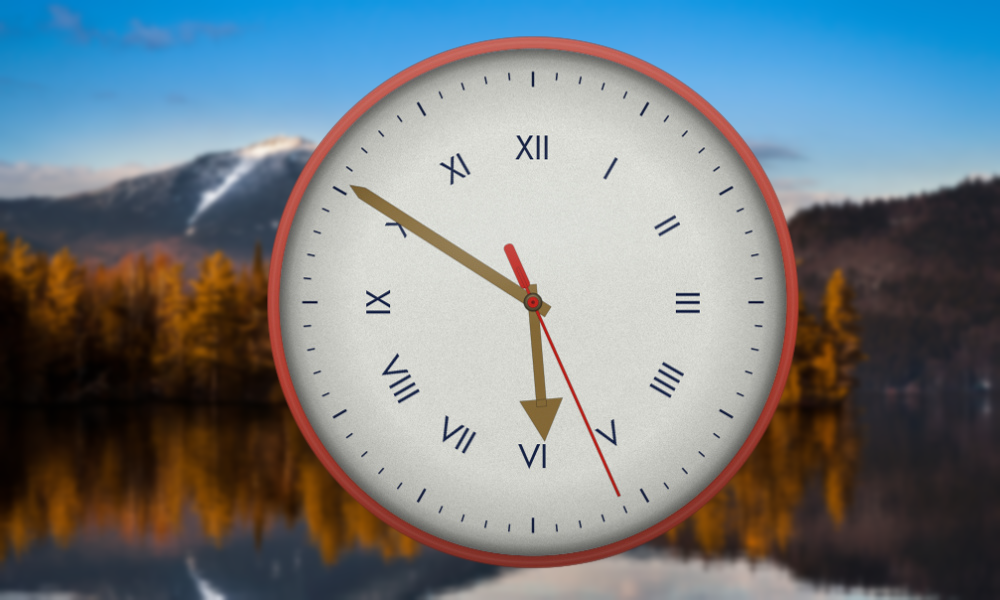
5h50m26s
